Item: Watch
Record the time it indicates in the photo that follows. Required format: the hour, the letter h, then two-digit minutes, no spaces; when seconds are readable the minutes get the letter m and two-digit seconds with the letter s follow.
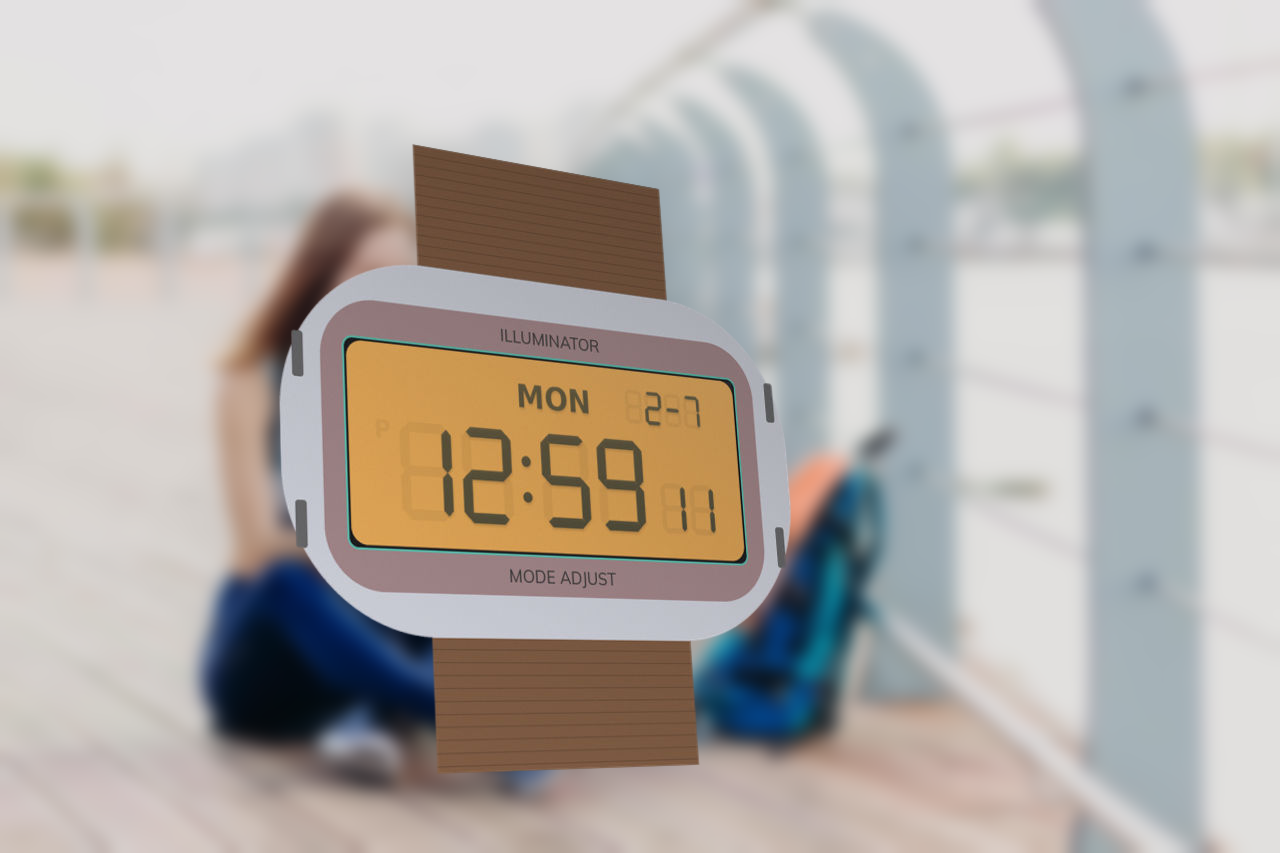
12h59m11s
